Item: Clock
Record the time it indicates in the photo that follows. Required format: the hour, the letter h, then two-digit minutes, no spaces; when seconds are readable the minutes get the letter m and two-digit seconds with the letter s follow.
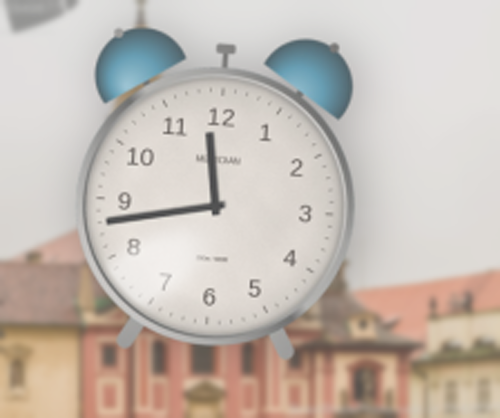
11h43
